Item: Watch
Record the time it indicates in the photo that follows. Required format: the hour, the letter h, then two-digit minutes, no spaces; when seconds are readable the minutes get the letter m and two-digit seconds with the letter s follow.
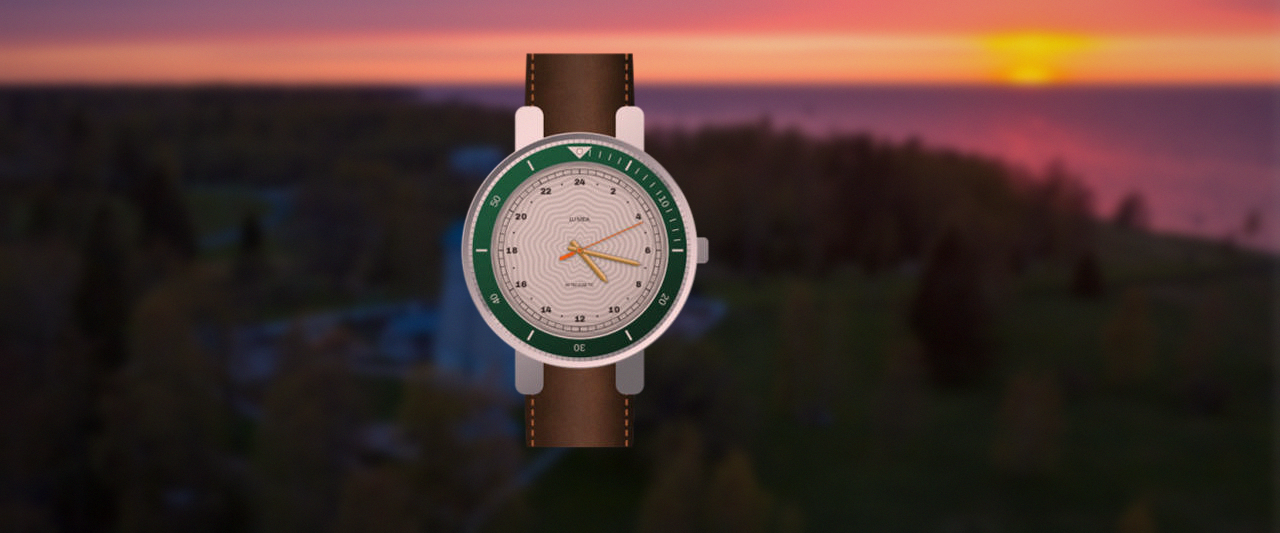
9h17m11s
